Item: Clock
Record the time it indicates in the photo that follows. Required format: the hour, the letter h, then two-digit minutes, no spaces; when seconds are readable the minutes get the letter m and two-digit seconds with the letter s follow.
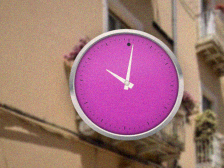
10h01
